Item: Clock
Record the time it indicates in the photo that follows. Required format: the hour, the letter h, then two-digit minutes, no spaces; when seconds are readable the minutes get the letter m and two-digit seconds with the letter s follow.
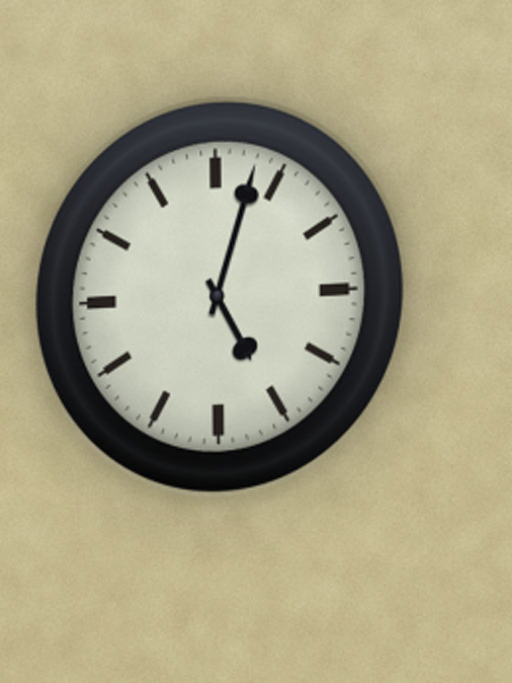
5h03
